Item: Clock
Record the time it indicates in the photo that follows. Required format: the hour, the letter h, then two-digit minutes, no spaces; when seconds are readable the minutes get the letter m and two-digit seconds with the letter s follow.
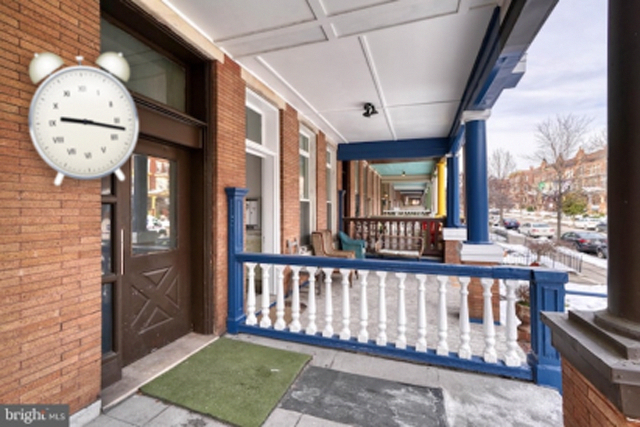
9h17
